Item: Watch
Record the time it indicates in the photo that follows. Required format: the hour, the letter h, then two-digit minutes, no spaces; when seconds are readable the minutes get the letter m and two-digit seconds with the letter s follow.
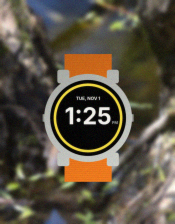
1h25
